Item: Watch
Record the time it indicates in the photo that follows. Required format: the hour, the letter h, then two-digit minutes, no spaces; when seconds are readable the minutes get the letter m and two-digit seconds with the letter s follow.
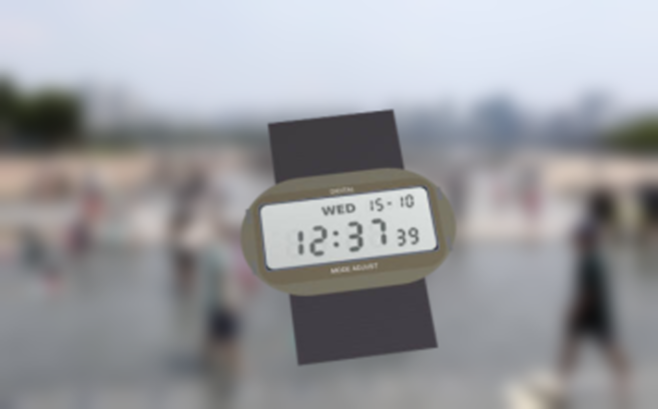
12h37m39s
